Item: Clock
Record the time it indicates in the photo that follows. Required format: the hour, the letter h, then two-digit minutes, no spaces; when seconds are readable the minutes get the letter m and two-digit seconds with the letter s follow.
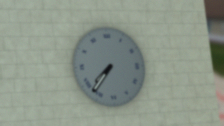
7h37
